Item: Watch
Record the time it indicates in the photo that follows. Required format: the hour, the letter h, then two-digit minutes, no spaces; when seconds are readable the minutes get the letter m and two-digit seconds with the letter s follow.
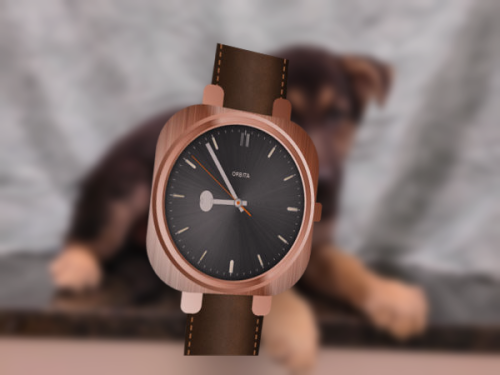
8h53m51s
